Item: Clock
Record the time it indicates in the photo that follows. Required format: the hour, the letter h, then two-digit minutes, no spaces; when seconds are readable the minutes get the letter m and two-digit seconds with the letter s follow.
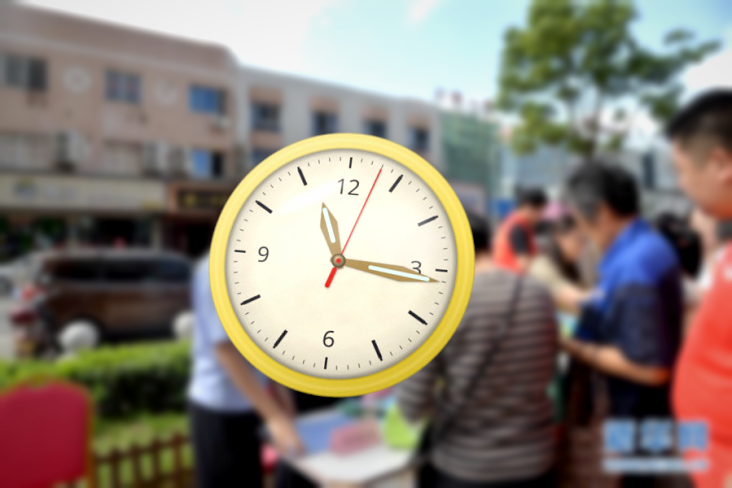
11h16m03s
